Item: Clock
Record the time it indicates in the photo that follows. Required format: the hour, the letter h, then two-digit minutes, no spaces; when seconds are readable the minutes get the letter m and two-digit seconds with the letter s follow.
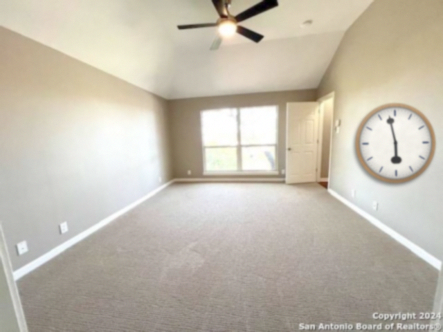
5h58
